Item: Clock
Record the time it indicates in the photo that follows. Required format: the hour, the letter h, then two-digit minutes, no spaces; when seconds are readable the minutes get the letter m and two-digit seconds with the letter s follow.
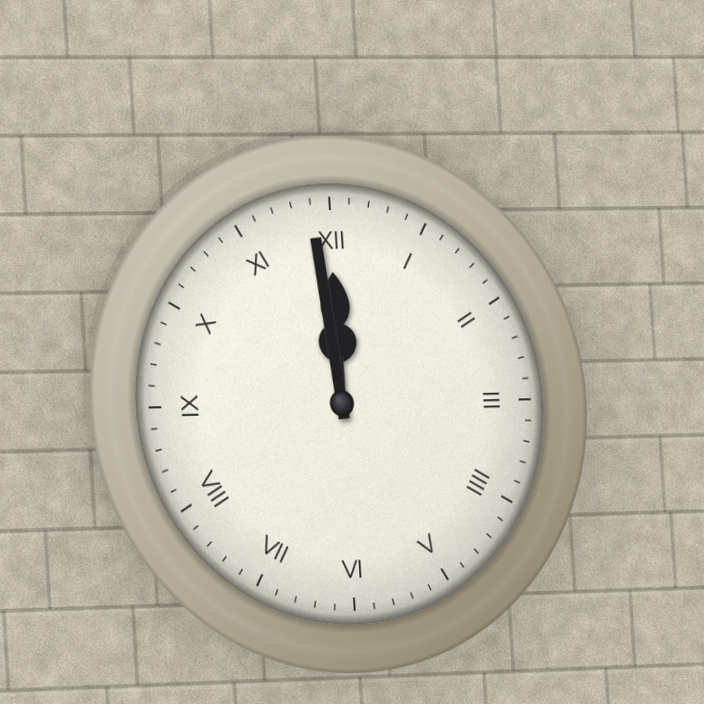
11h59
